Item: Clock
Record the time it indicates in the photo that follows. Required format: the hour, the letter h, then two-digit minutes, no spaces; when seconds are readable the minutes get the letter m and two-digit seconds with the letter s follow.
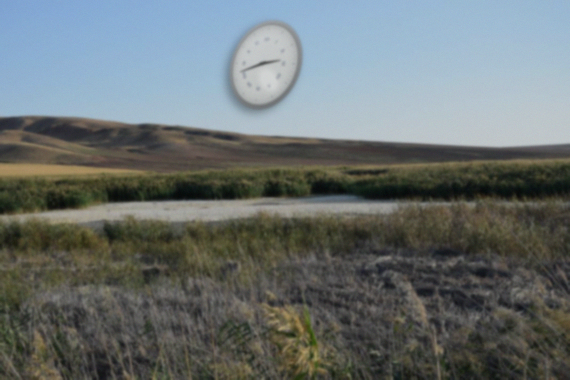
2h42
